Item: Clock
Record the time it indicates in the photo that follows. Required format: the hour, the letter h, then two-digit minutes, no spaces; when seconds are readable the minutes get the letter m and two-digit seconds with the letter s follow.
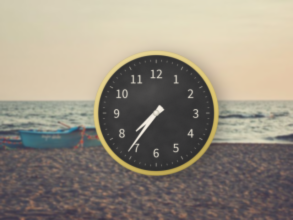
7h36
